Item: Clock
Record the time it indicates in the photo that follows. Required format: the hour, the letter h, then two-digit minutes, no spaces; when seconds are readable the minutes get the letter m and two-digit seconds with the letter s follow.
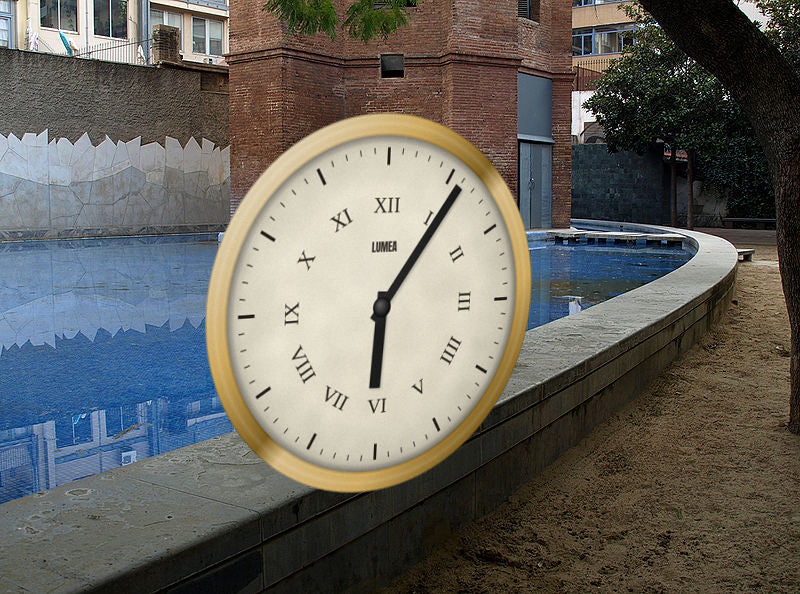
6h06
